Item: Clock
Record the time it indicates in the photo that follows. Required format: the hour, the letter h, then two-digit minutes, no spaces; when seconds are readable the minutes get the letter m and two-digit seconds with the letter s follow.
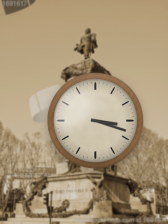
3h18
